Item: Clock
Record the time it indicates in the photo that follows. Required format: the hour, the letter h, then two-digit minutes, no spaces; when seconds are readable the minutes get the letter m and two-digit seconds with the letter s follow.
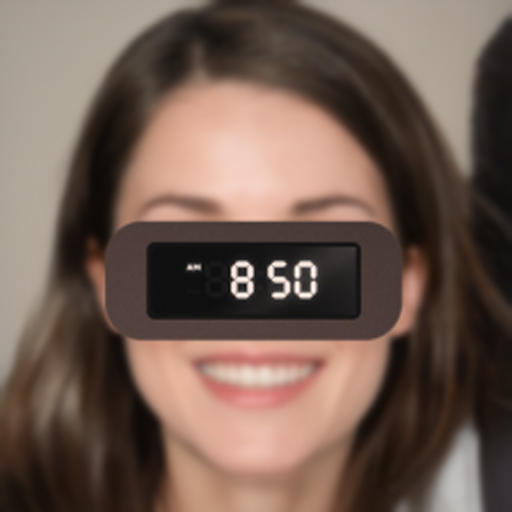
8h50
